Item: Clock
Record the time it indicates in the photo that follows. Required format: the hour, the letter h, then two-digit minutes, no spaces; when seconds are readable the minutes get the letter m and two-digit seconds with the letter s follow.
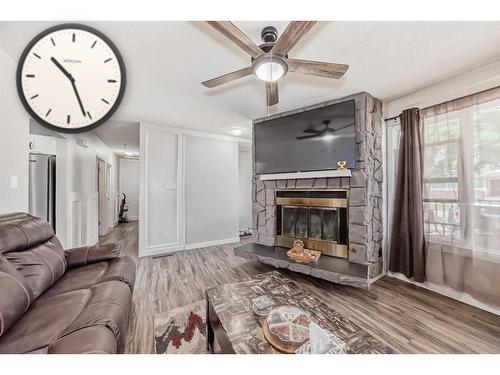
10h26
